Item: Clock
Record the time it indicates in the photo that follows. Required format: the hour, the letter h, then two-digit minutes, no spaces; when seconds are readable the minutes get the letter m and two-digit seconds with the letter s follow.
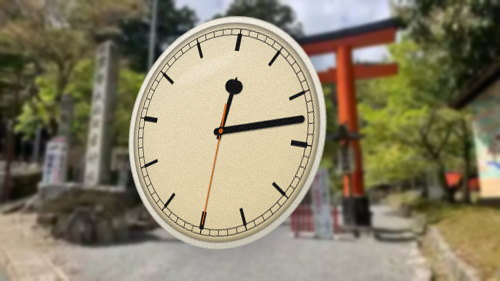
12h12m30s
